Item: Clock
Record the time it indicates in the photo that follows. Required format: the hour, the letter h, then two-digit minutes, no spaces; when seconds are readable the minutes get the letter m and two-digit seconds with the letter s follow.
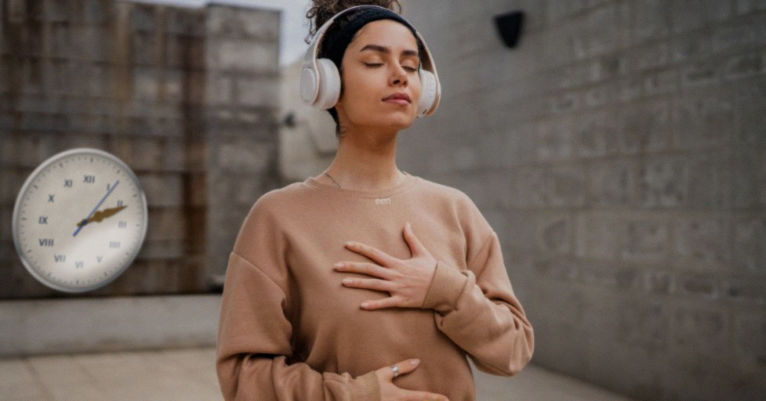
2h11m06s
